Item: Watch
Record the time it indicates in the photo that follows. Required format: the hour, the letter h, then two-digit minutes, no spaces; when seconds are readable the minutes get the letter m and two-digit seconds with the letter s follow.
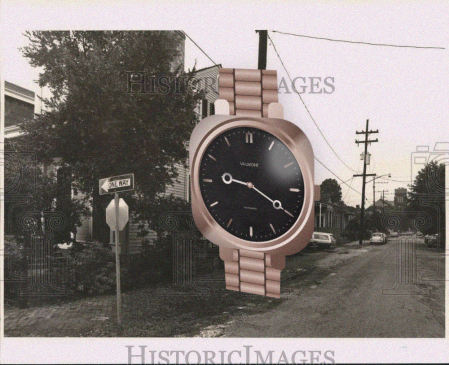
9h20
